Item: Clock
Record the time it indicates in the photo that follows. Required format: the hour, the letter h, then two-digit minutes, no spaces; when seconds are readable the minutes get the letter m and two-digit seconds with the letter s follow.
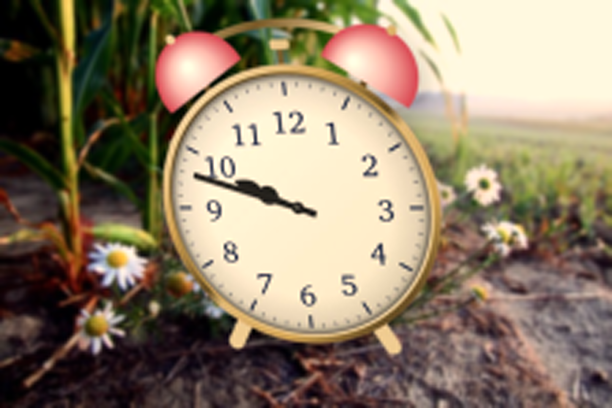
9h48
